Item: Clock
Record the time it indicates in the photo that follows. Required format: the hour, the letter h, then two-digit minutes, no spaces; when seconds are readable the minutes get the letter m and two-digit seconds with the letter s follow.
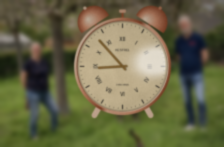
8h53
